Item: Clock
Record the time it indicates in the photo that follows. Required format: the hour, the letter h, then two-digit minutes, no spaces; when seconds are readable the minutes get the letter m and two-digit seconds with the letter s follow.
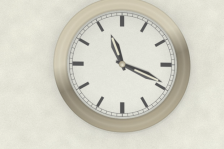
11h19
